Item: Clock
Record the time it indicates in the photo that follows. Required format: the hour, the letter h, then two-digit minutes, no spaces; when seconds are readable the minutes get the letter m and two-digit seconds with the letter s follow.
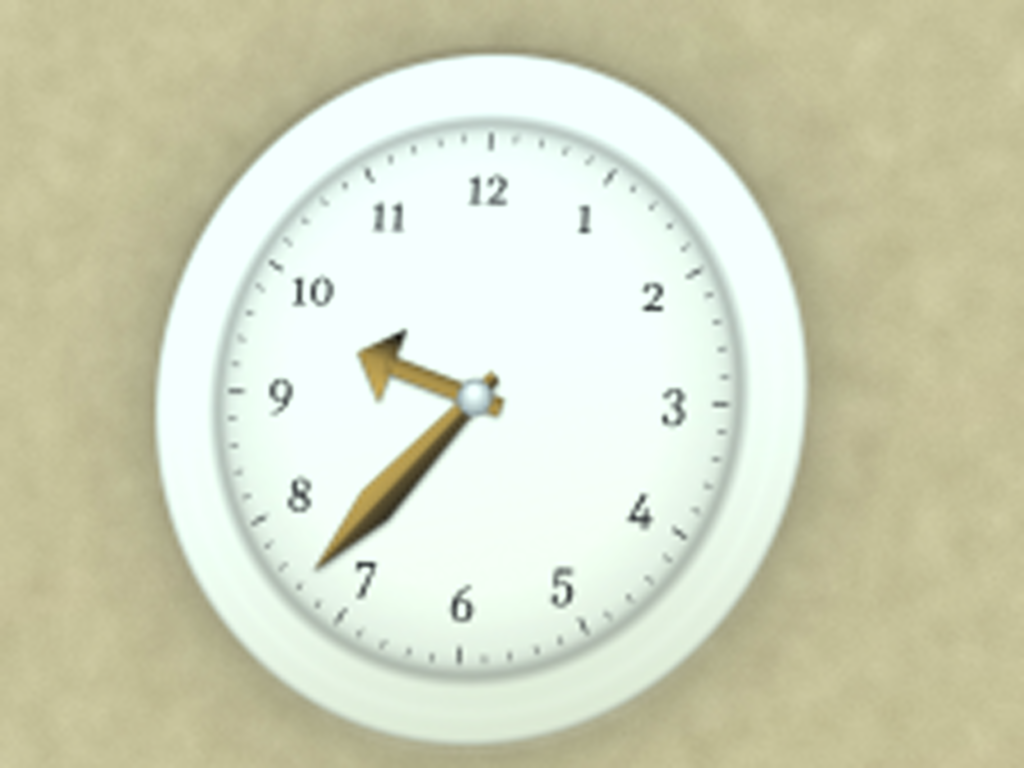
9h37
